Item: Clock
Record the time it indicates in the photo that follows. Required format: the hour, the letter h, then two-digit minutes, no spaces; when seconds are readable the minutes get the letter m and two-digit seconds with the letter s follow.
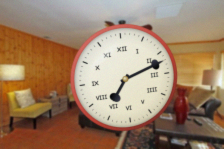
7h12
